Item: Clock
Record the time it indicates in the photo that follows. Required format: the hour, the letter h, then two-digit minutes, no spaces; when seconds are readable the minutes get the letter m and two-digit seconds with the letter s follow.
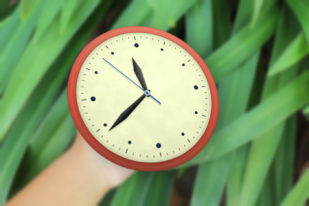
11h38m53s
